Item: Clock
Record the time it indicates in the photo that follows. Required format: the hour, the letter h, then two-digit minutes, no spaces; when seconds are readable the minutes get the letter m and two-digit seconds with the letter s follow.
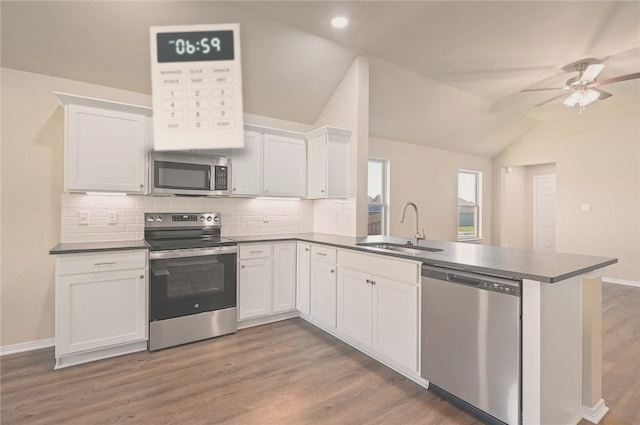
6h59
